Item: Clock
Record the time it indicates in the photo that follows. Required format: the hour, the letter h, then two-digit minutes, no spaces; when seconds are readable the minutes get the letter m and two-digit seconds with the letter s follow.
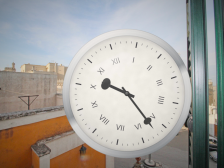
10h27
